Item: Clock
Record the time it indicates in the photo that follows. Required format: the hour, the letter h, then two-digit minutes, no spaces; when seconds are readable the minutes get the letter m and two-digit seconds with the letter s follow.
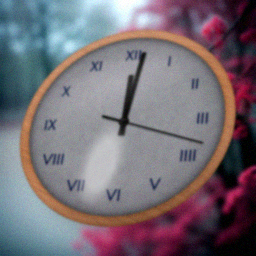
12h01m18s
